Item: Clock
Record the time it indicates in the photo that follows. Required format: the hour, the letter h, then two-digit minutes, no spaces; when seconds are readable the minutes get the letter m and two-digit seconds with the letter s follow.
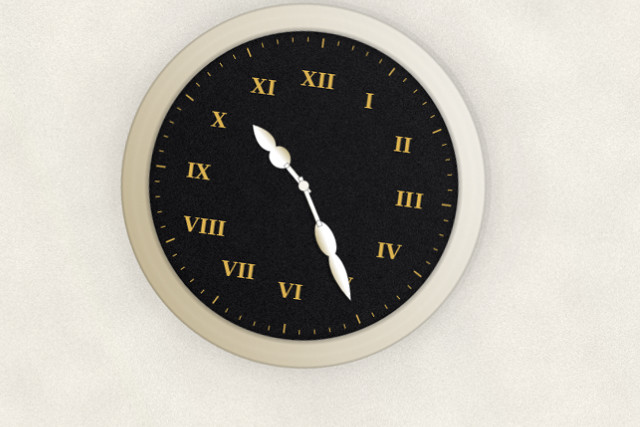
10h25
